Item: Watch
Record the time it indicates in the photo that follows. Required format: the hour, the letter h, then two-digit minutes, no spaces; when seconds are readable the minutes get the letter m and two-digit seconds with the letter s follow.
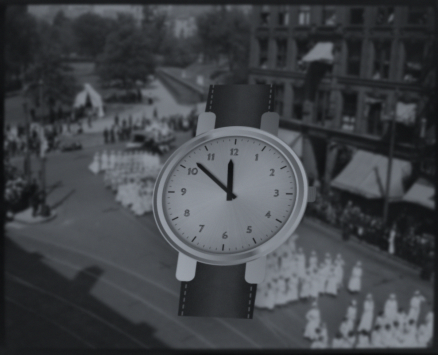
11h52
